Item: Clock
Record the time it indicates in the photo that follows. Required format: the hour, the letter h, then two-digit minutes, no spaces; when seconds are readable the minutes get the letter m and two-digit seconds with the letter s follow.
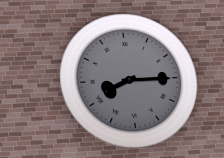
8h15
